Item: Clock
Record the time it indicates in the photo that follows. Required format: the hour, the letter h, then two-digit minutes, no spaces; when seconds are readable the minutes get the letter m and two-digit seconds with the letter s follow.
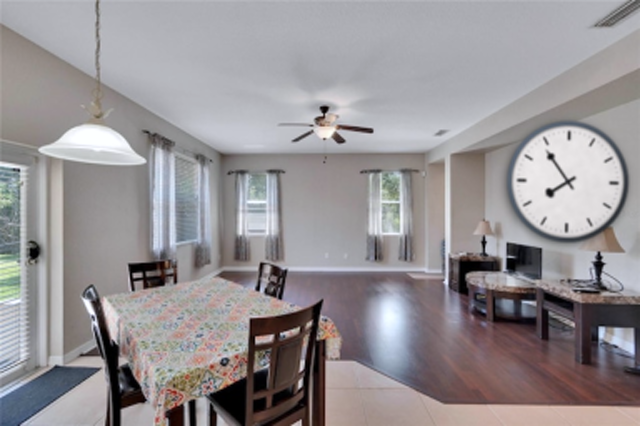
7h54
